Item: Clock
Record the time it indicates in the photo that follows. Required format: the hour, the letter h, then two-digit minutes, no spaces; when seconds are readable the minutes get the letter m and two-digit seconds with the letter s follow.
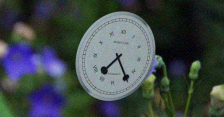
7h24
